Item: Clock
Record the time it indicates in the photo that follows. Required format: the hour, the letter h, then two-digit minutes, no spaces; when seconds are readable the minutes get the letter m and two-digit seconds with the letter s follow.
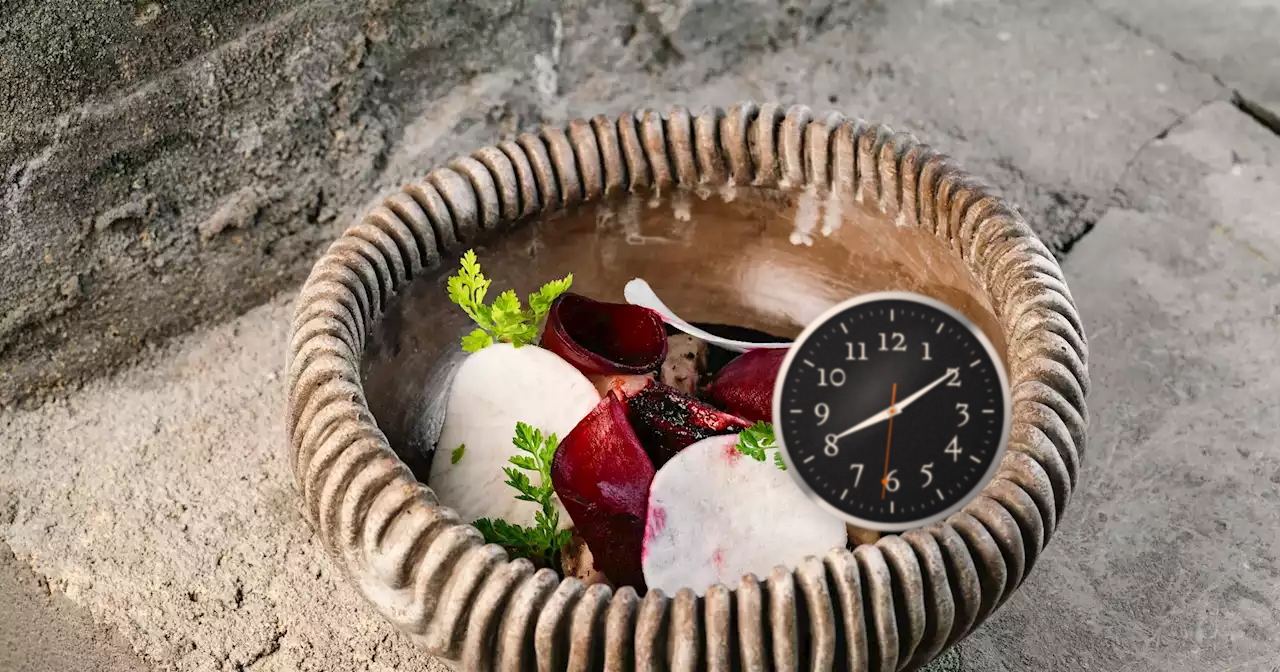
8h09m31s
